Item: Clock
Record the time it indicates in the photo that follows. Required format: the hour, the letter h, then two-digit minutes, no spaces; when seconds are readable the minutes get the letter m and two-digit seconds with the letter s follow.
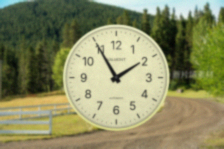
1h55
